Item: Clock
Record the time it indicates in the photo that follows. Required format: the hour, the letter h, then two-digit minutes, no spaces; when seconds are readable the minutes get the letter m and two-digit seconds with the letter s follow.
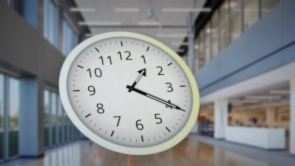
1h20
